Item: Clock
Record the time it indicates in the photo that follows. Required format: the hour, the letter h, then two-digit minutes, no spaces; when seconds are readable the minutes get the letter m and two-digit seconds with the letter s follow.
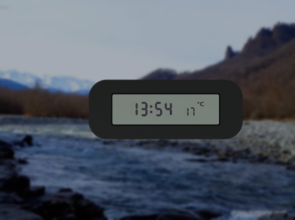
13h54
